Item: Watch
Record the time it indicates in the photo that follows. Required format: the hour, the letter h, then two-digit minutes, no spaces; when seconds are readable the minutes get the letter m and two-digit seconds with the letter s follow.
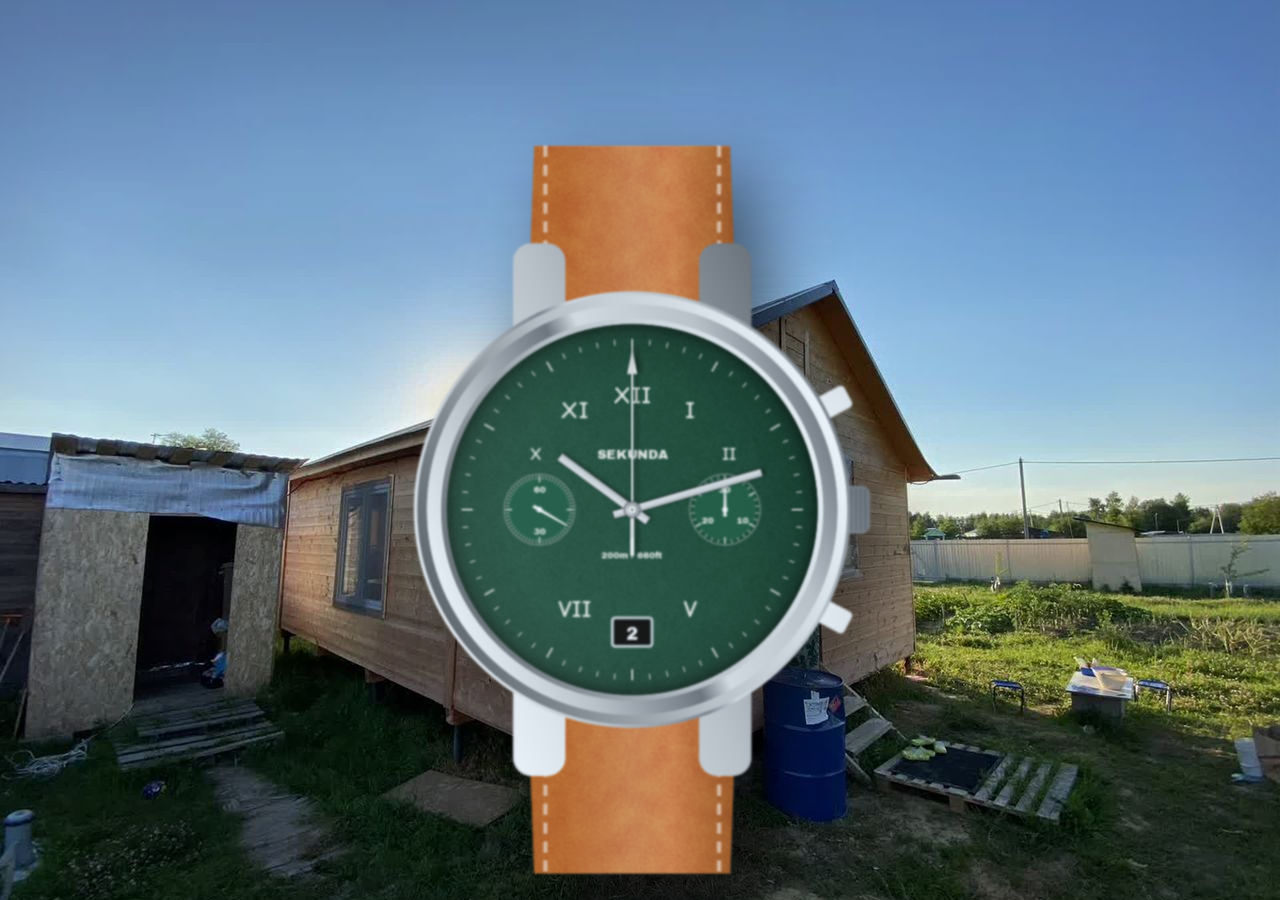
10h12m20s
